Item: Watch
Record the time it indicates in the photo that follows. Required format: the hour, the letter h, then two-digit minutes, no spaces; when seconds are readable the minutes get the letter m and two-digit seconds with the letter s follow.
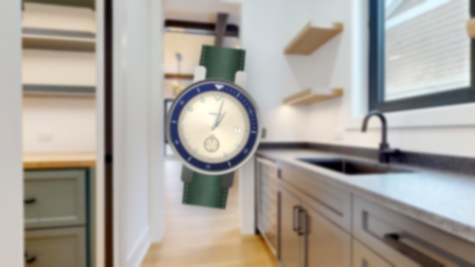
1h02
